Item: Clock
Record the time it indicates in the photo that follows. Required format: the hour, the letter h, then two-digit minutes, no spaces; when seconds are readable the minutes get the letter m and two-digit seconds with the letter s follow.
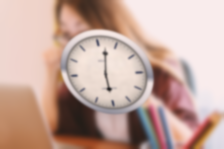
6h02
